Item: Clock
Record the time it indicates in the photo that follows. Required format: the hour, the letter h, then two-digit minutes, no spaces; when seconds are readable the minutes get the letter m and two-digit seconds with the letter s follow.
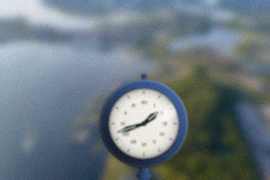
1h42
